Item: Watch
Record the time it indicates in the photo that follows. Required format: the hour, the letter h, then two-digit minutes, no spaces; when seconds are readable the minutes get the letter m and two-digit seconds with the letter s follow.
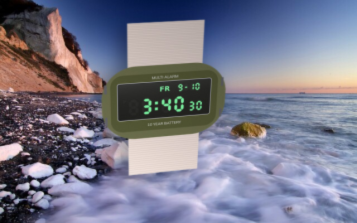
3h40m30s
